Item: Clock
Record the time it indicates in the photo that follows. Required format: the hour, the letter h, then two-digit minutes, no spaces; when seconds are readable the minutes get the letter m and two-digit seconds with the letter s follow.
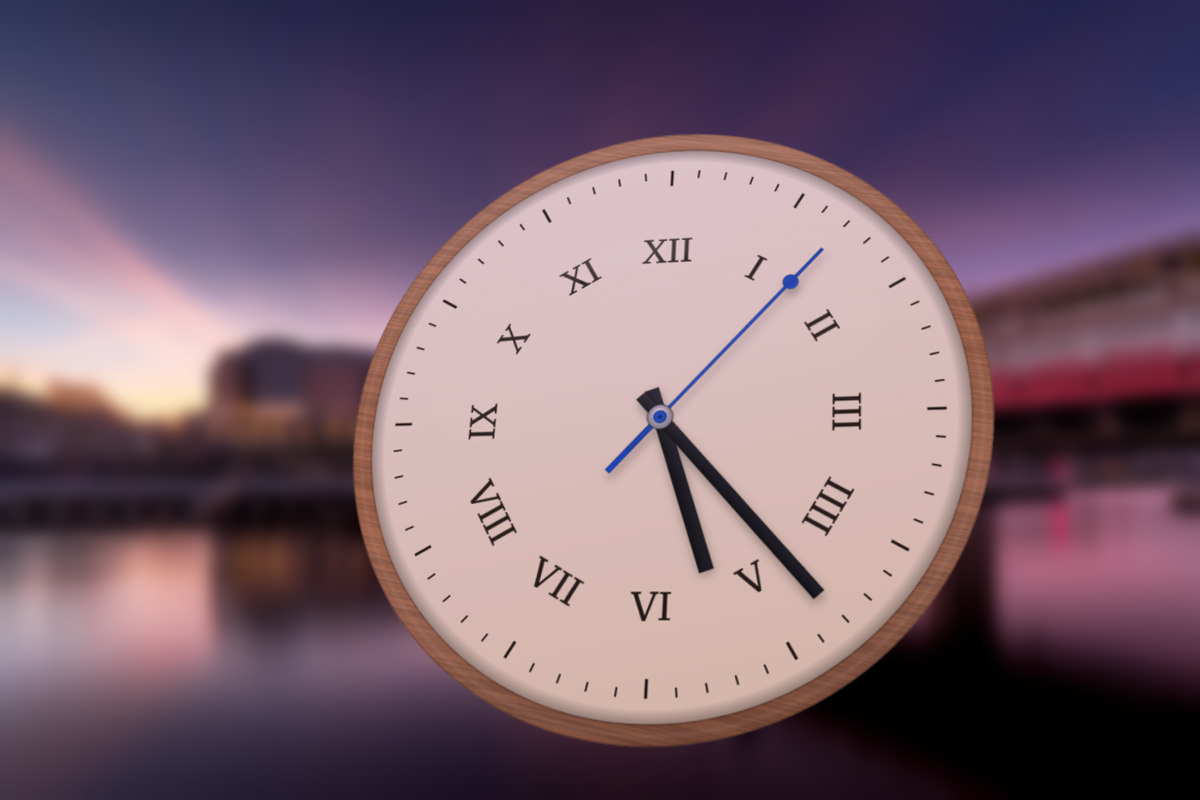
5h23m07s
